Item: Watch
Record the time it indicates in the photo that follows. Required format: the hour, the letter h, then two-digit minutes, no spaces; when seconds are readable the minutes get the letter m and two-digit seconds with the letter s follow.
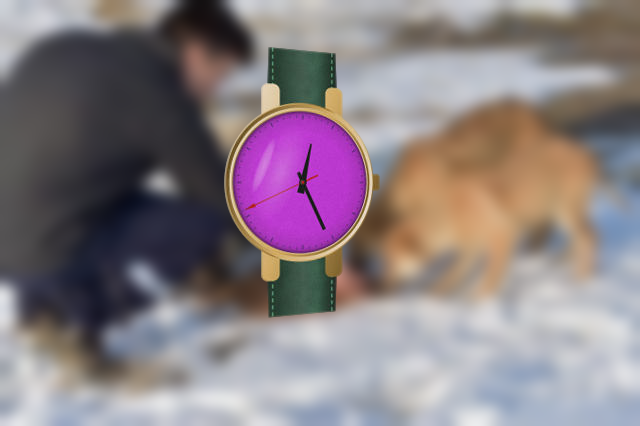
12h25m41s
